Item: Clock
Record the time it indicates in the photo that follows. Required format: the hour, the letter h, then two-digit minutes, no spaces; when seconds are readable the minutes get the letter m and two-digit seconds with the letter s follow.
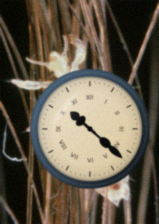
10h22
